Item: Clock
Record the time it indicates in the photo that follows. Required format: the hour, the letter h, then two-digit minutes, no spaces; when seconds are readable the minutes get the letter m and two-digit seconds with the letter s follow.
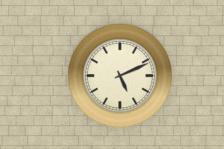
5h11
